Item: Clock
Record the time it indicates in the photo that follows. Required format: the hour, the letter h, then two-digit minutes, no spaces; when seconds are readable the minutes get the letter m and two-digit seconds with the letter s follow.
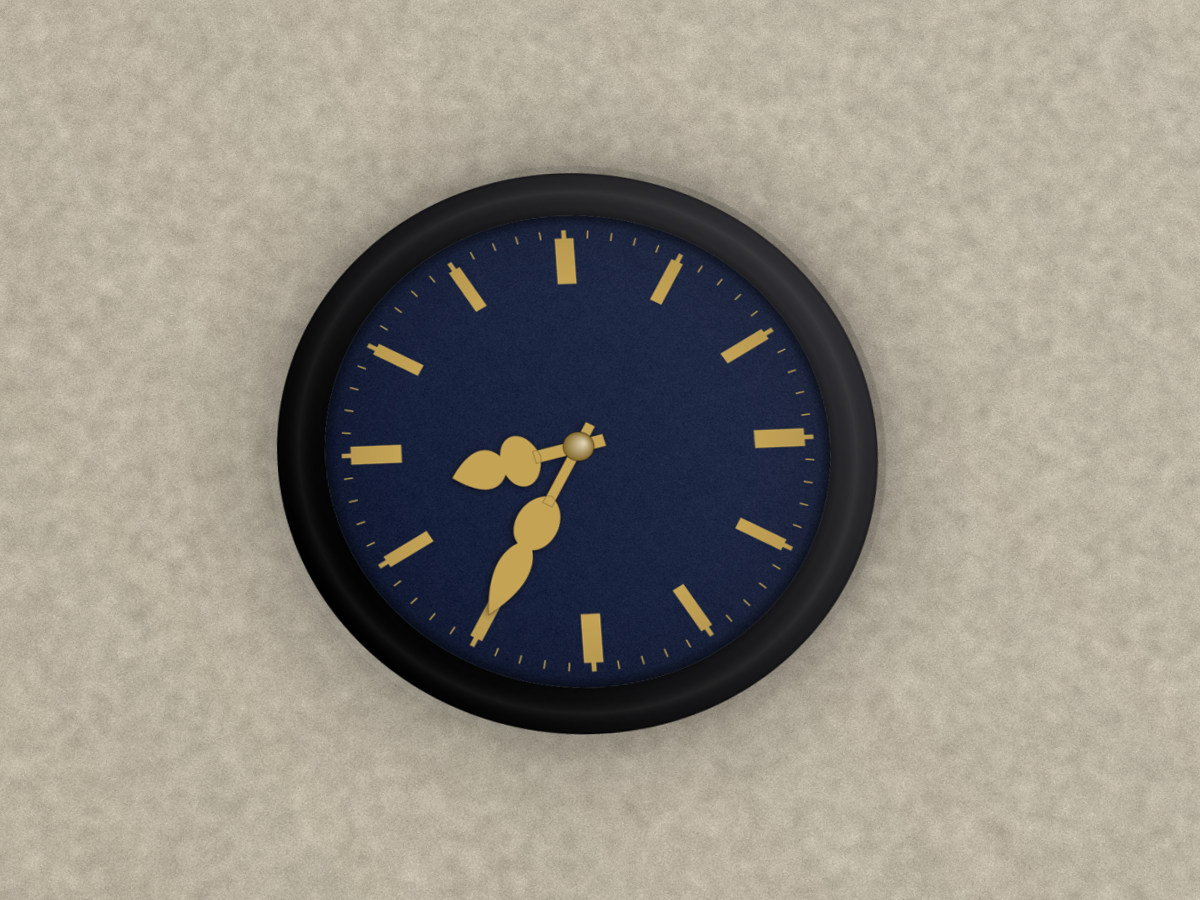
8h35
